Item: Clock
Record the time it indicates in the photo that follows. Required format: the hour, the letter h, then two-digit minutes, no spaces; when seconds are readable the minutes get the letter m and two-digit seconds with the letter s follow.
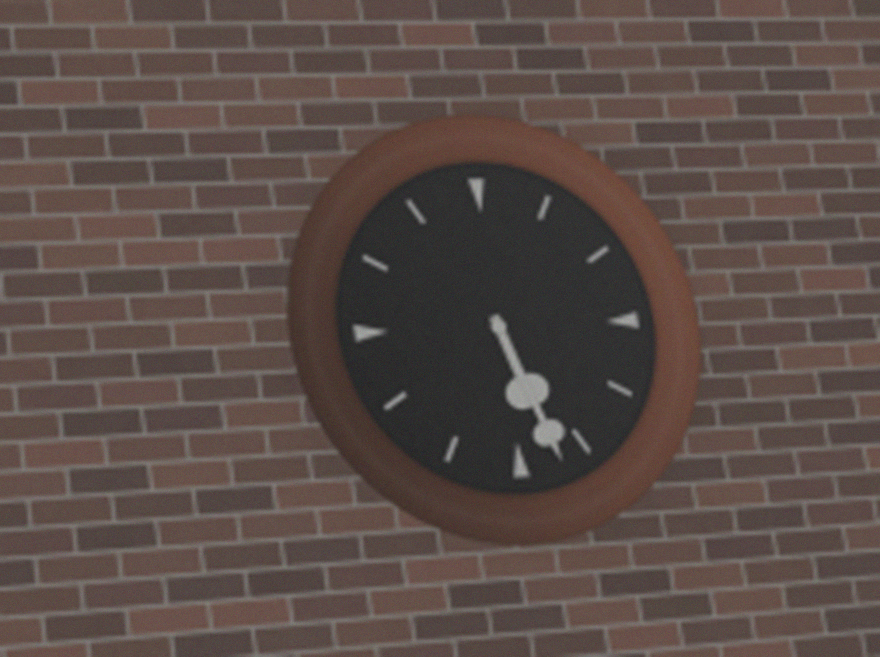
5h27
